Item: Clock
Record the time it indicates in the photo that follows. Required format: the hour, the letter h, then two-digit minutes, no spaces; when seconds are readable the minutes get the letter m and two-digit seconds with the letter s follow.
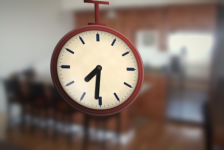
7h31
